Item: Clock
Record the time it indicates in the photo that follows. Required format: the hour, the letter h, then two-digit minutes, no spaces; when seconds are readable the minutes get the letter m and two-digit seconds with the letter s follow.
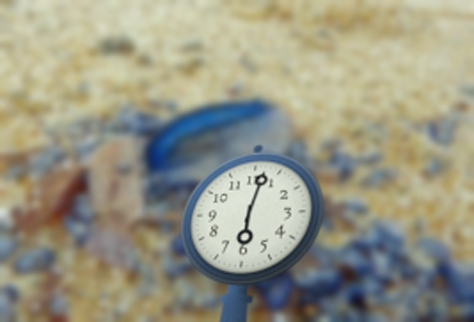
6h02
